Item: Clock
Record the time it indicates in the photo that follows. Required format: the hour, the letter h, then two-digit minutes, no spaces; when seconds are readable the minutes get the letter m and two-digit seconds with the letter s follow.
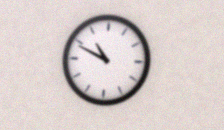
10h49
